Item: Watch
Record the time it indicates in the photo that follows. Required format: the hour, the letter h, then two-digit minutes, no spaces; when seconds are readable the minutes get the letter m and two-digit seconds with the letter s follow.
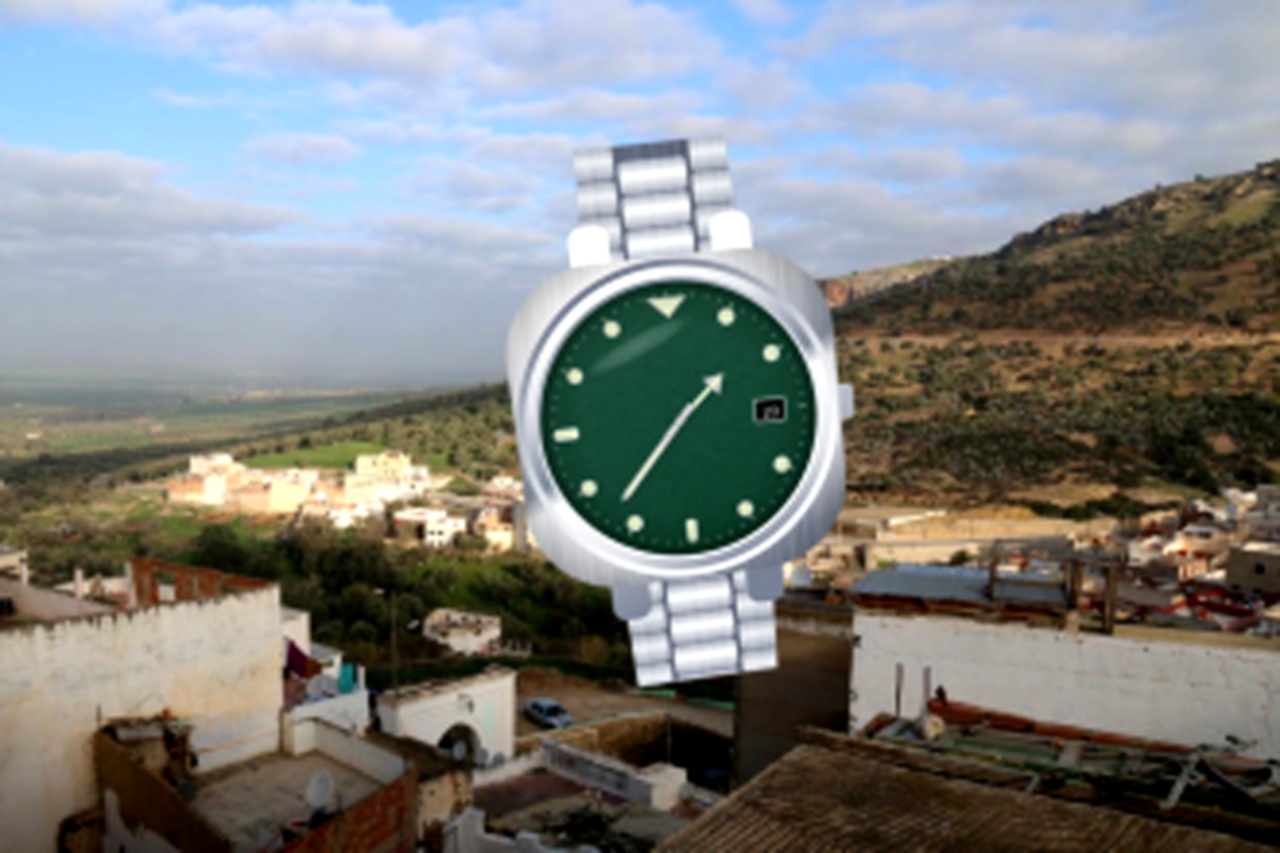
1h37
